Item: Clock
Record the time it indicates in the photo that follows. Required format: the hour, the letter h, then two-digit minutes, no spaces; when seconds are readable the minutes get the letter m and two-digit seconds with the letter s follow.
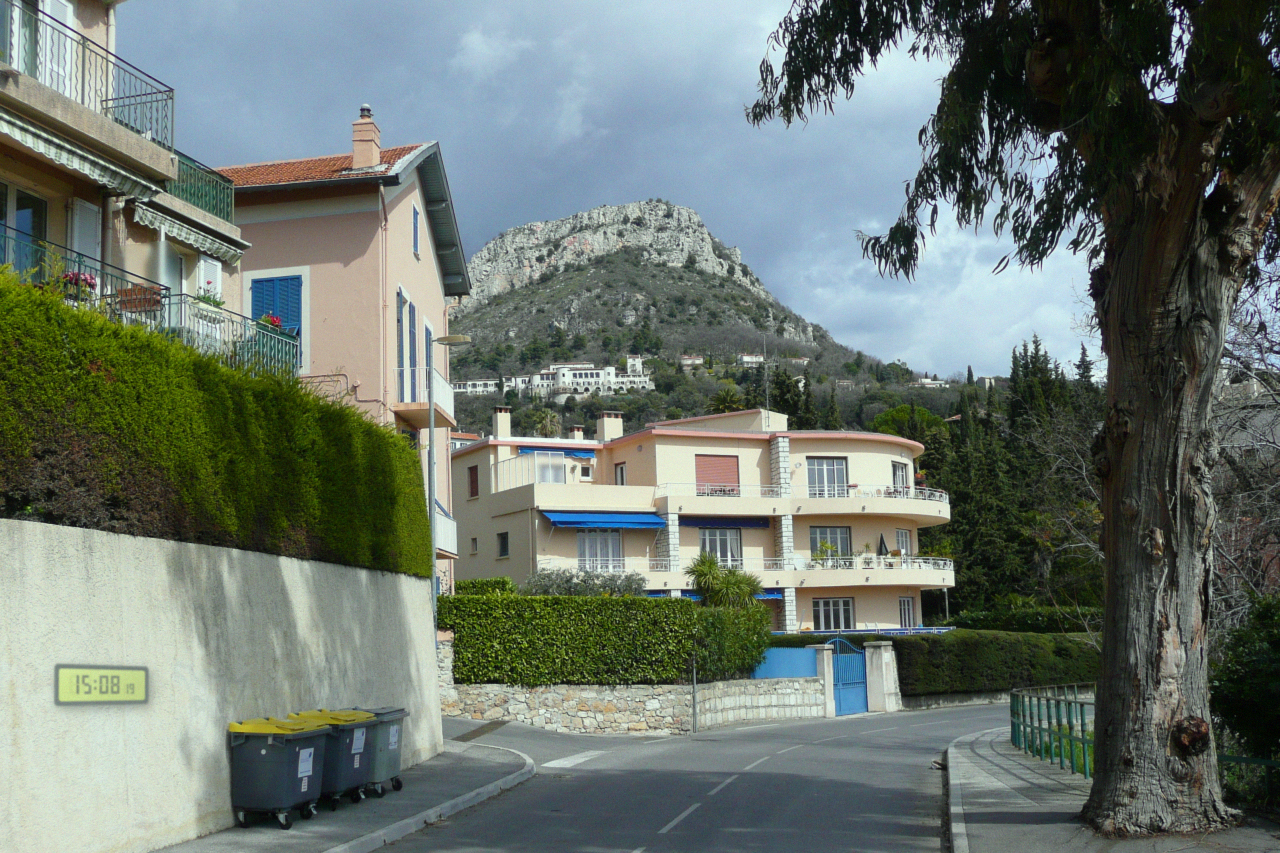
15h08
